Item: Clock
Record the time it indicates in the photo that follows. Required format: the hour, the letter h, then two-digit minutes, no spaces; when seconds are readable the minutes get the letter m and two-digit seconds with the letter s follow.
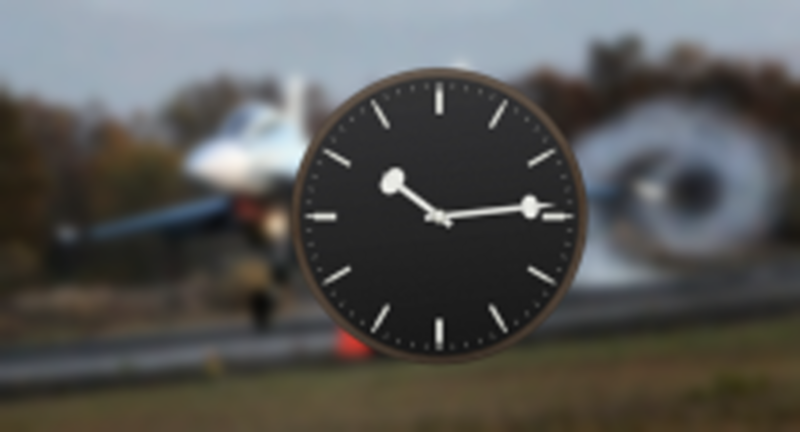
10h14
